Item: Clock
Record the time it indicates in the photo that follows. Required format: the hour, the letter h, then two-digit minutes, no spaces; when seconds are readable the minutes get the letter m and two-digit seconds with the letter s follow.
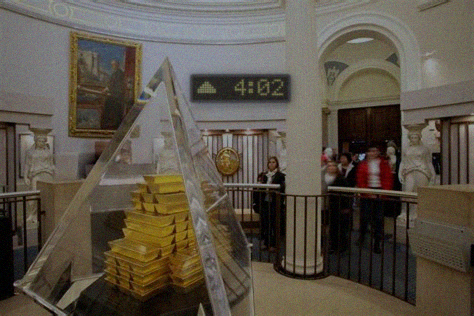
4h02
